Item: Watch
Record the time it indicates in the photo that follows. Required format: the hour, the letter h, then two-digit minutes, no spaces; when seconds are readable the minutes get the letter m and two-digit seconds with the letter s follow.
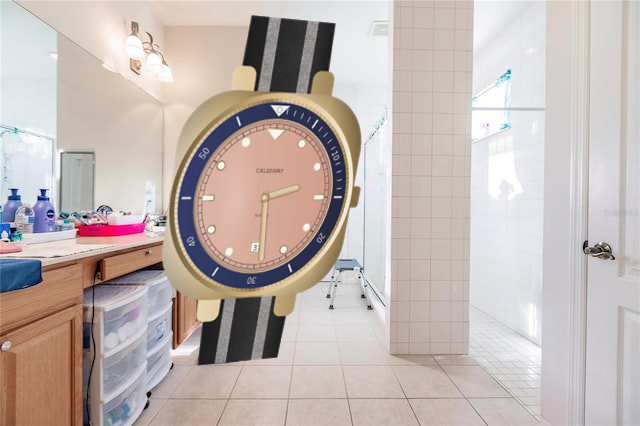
2h29
